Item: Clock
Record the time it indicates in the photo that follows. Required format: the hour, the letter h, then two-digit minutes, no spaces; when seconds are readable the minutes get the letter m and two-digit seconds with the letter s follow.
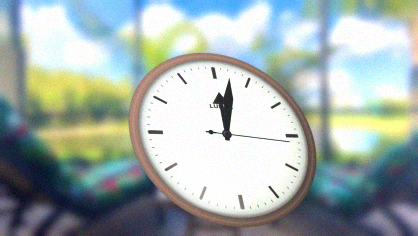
12h02m16s
